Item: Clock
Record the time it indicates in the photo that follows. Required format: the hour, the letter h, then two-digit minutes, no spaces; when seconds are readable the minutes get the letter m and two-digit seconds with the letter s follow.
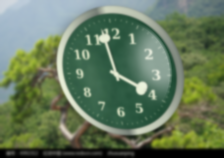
3h58
